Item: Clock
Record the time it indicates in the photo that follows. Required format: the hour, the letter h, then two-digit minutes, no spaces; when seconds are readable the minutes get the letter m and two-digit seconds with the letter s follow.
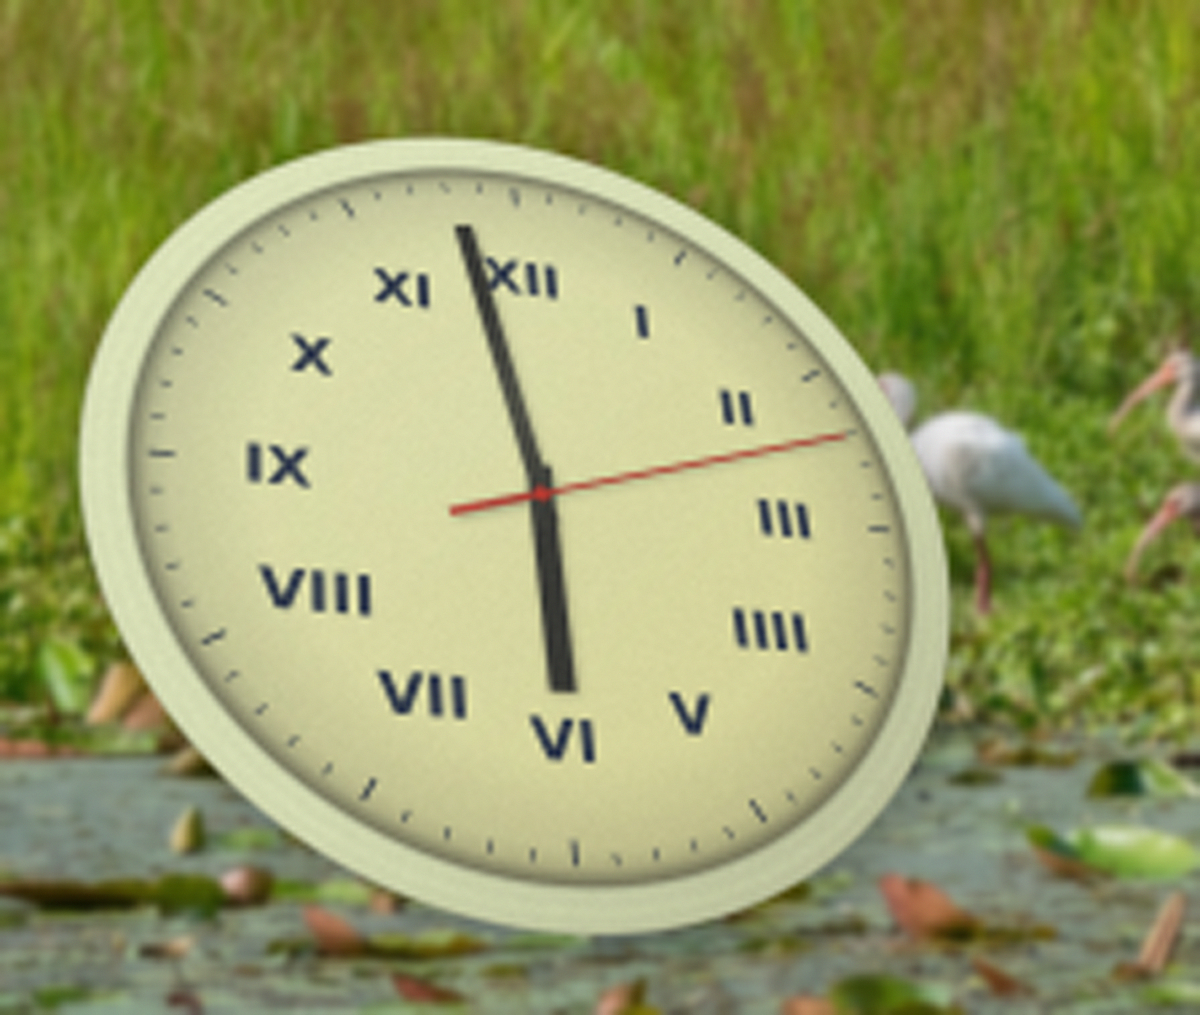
5h58m12s
